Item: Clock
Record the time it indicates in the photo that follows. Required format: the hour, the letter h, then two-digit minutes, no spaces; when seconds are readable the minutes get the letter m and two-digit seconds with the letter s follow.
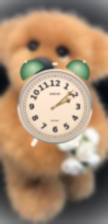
2h08
